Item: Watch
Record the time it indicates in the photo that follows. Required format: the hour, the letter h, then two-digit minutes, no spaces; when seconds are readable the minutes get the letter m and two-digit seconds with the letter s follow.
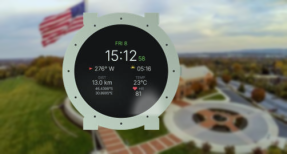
15h12
